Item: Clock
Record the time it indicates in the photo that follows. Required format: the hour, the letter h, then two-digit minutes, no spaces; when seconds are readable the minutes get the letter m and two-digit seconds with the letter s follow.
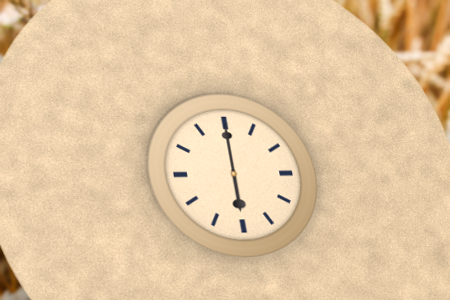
6h00
